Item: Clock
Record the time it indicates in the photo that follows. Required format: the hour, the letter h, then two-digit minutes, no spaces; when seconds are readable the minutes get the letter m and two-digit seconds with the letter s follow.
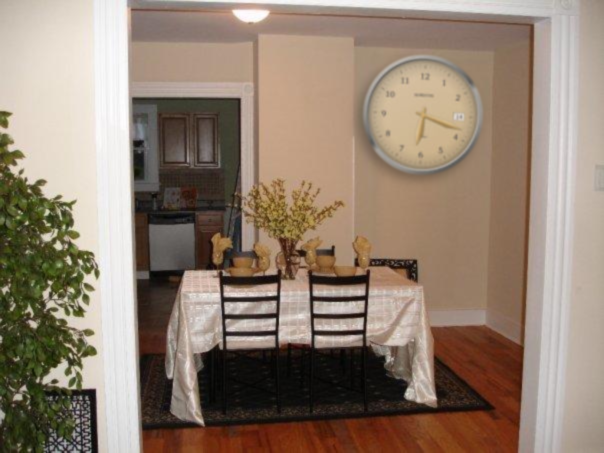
6h18
